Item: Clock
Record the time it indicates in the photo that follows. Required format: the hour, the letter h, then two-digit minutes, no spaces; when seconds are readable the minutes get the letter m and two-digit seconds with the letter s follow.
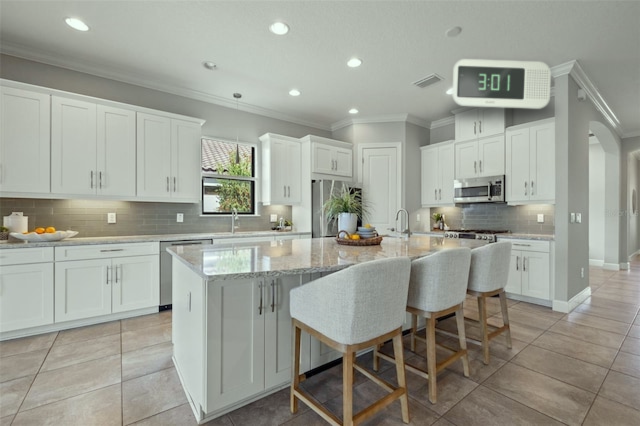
3h01
